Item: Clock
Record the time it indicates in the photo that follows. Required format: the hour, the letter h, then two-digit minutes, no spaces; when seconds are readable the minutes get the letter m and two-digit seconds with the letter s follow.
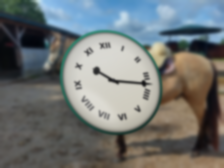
10h17
